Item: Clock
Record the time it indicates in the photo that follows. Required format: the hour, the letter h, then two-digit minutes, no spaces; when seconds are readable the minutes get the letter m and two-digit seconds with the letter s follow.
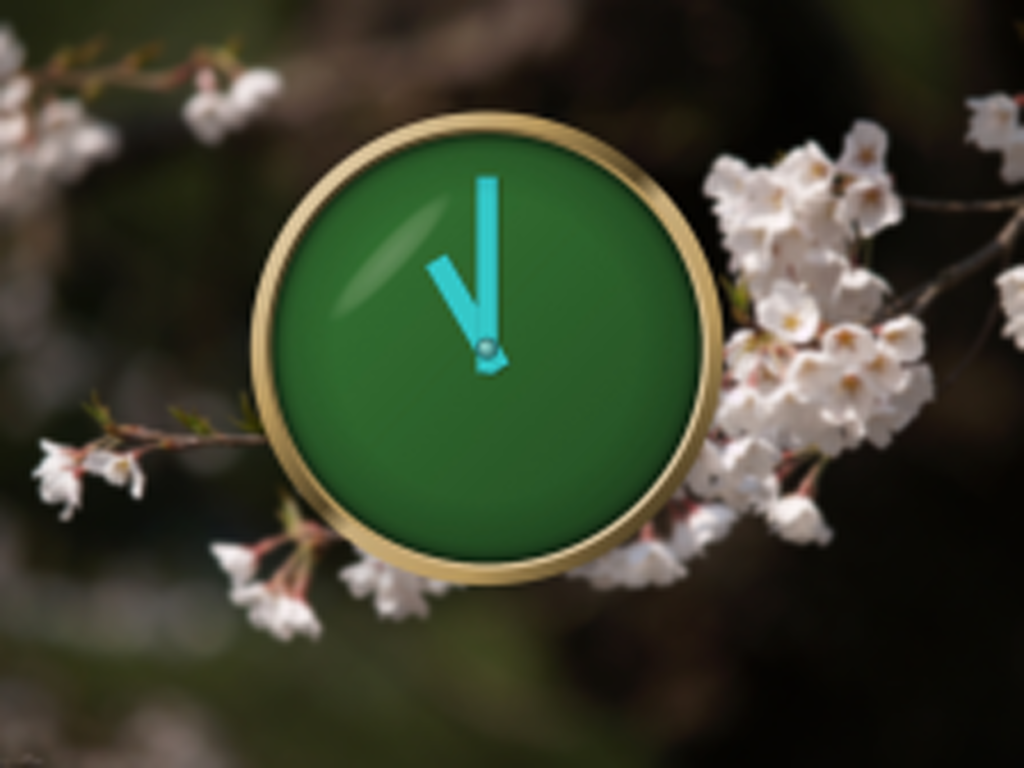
11h00
